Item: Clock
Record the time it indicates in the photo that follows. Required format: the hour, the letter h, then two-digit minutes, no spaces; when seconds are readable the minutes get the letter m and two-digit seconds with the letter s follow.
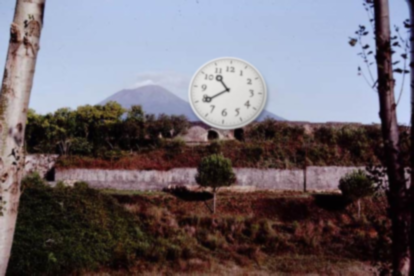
10h39
